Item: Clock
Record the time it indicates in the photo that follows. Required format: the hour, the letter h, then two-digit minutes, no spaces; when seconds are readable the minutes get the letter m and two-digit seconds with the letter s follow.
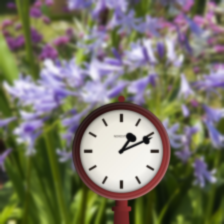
1h11
